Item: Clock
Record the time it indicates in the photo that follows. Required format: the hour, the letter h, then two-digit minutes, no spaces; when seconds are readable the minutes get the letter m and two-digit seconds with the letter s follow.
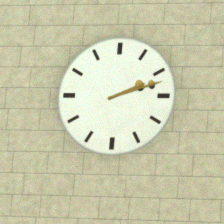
2h12
